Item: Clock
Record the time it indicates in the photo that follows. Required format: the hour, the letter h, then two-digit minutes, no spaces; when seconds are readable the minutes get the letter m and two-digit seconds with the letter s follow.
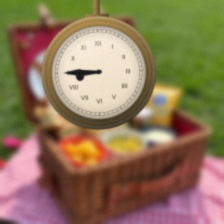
8h45
